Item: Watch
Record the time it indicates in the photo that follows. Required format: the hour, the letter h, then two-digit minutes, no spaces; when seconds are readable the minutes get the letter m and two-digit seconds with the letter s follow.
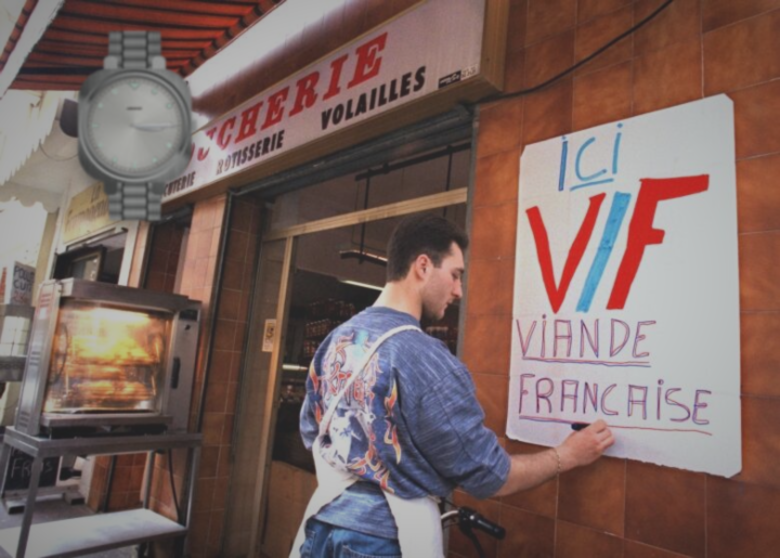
3h15
